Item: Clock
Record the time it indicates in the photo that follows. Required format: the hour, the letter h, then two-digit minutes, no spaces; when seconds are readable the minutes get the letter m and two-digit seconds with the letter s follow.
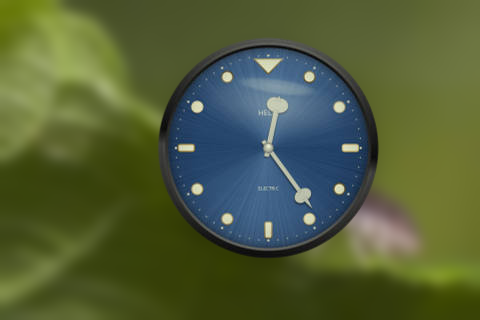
12h24
